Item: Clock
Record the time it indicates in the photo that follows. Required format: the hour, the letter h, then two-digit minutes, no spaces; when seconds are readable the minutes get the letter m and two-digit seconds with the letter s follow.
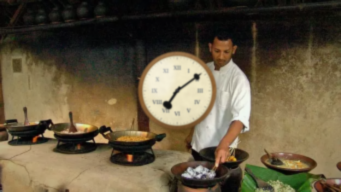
7h09
